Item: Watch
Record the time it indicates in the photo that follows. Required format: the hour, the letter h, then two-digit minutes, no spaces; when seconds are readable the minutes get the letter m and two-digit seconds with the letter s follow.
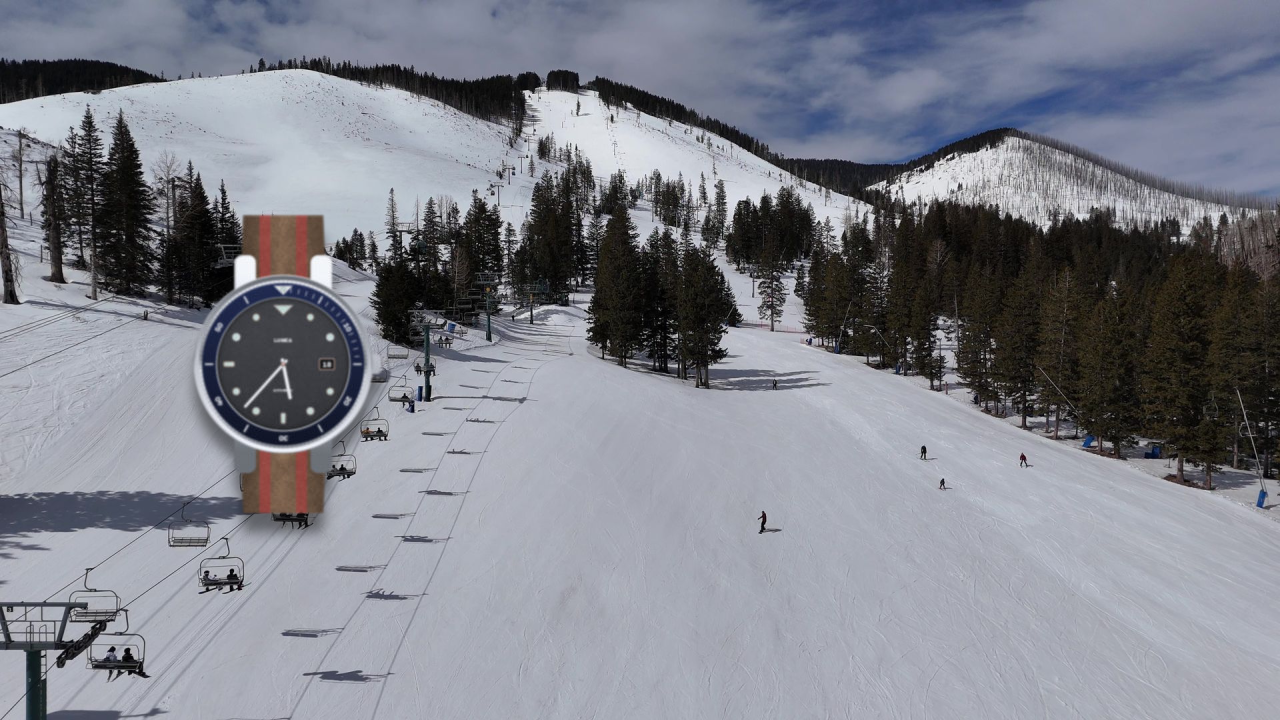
5h37
